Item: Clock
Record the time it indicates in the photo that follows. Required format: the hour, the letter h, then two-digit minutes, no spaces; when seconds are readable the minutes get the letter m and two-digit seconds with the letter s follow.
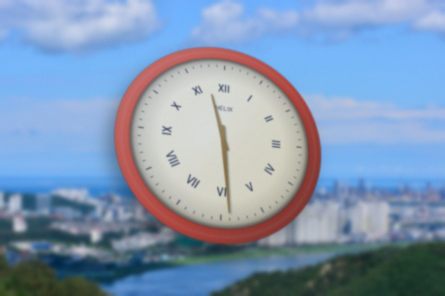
11h29
